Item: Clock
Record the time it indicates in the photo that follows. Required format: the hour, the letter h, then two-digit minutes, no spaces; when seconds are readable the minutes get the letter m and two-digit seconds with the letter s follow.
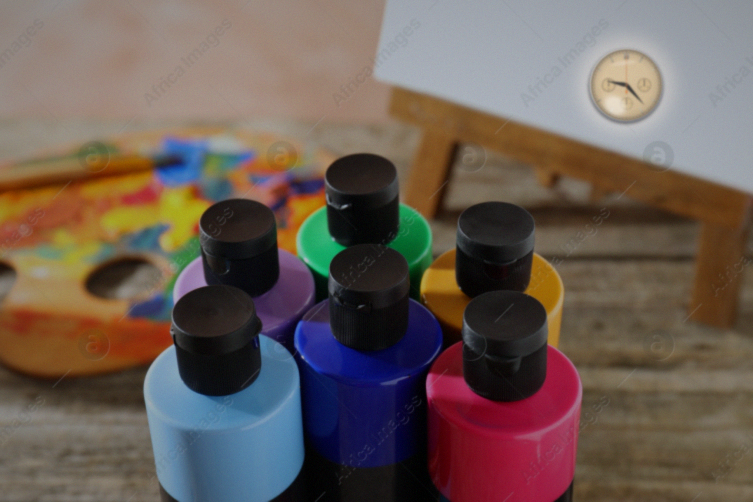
9h23
